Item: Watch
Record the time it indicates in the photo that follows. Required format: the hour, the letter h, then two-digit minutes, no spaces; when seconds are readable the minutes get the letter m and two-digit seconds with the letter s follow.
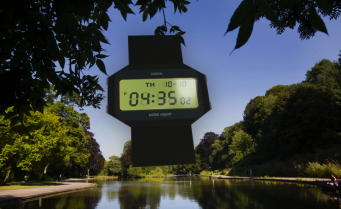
4h35m02s
